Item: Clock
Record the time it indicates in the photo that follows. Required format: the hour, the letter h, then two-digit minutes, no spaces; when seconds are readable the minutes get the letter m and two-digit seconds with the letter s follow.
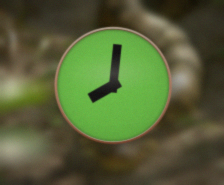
8h01
